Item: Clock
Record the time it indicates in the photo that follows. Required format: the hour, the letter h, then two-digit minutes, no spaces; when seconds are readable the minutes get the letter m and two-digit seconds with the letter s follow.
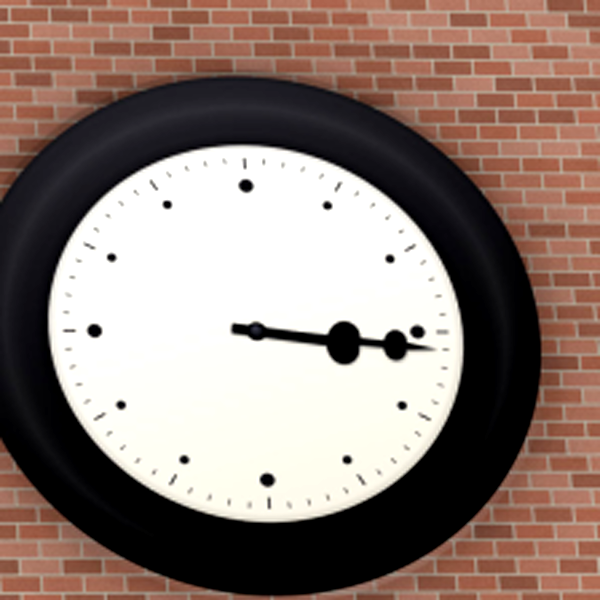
3h16
